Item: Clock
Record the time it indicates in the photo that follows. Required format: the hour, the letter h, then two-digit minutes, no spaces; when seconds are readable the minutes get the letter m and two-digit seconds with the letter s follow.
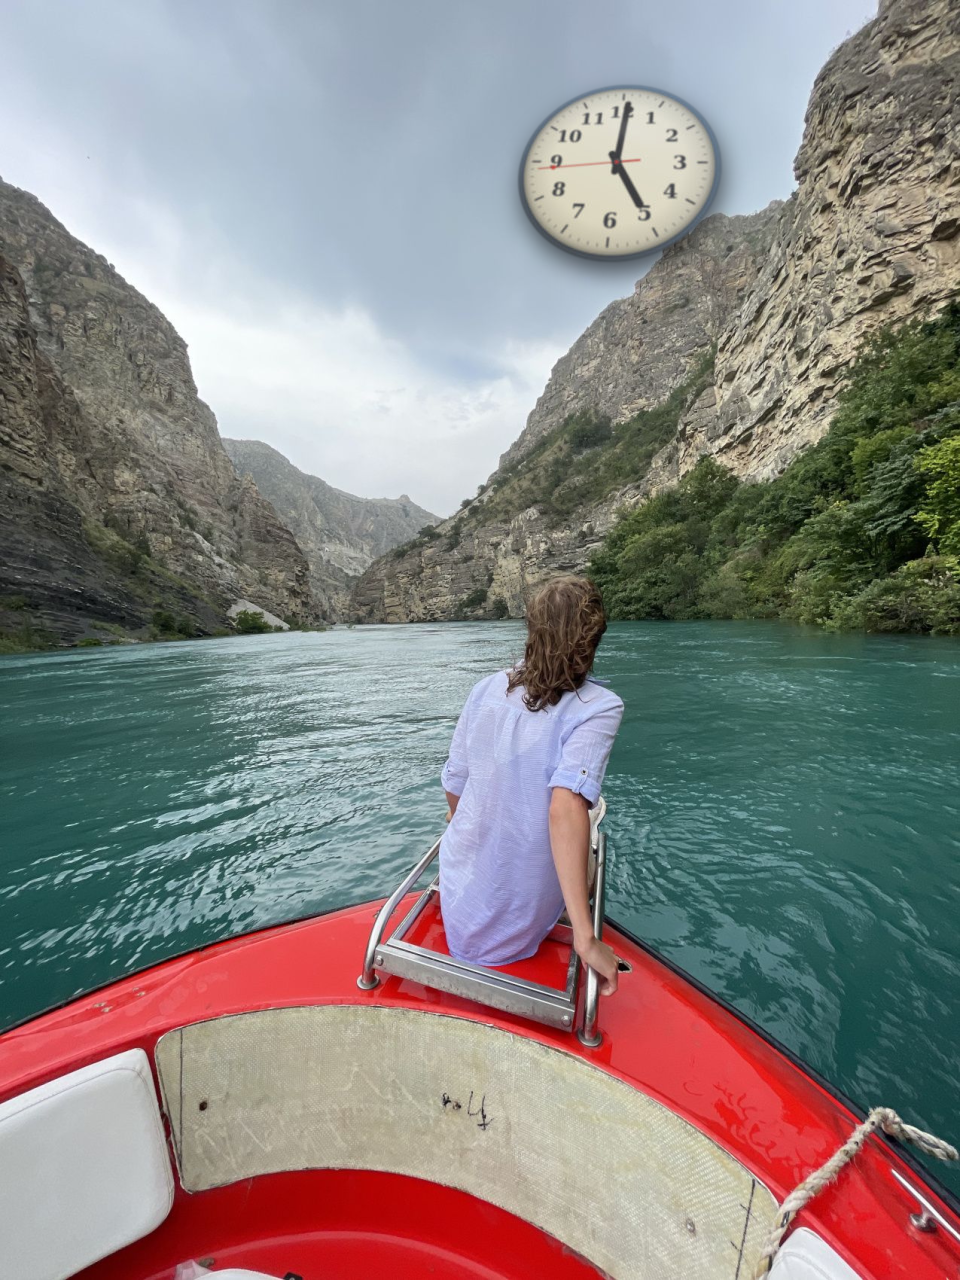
5h00m44s
